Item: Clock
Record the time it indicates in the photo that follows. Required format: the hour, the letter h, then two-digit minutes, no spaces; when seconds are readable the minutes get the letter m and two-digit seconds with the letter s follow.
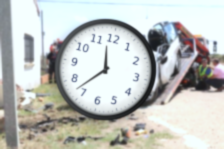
11h37
